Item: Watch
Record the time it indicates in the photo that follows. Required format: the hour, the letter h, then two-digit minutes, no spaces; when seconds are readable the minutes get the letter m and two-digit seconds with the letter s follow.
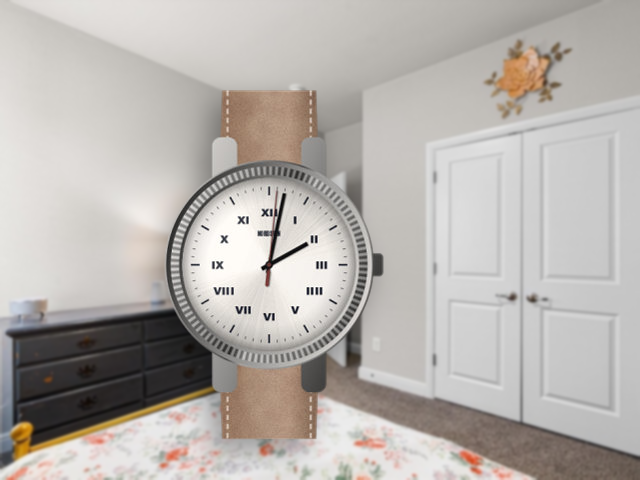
2h02m01s
